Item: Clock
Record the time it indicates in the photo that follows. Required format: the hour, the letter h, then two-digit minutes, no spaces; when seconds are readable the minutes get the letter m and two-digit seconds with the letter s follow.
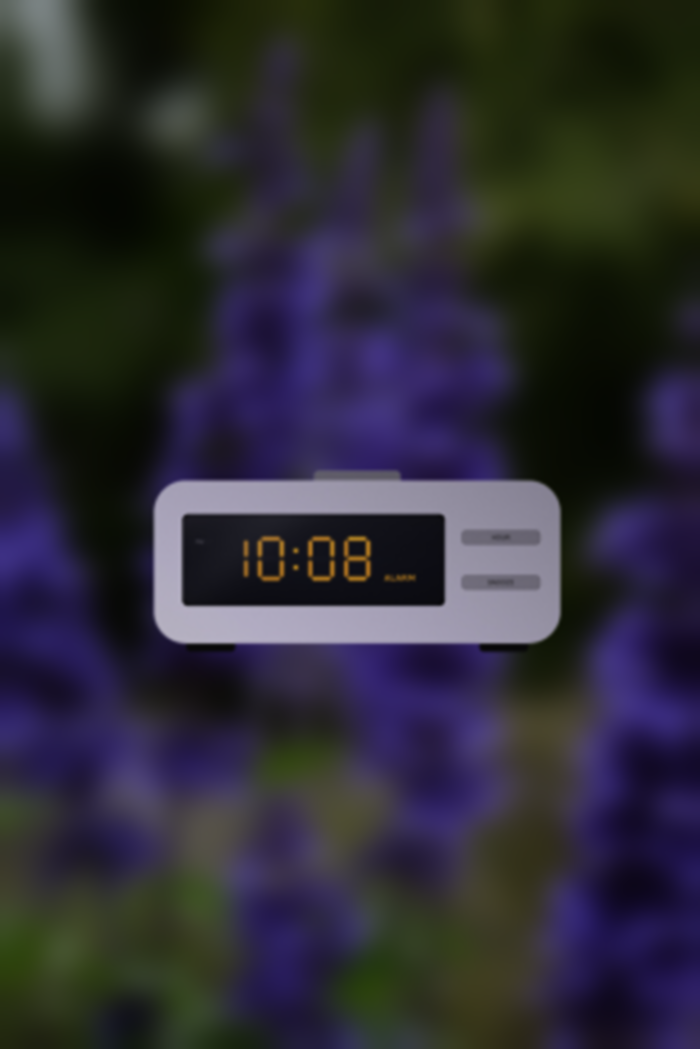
10h08
